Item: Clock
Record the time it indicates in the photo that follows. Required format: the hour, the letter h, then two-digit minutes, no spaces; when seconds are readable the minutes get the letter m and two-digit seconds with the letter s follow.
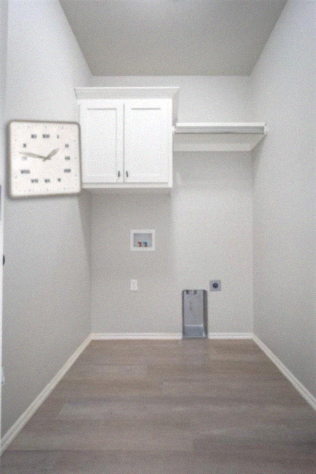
1h47
